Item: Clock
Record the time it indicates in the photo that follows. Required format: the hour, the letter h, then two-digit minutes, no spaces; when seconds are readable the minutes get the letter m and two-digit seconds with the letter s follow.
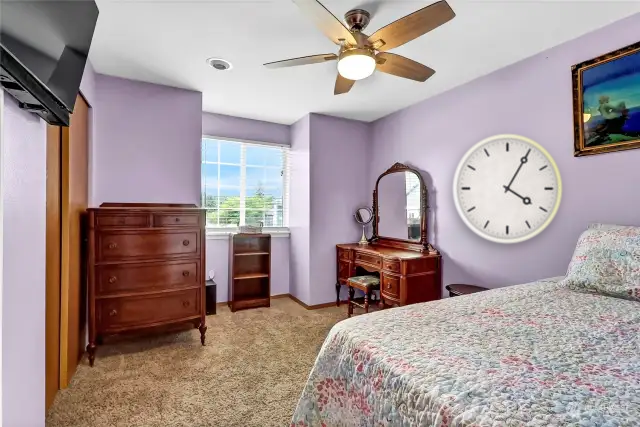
4h05
